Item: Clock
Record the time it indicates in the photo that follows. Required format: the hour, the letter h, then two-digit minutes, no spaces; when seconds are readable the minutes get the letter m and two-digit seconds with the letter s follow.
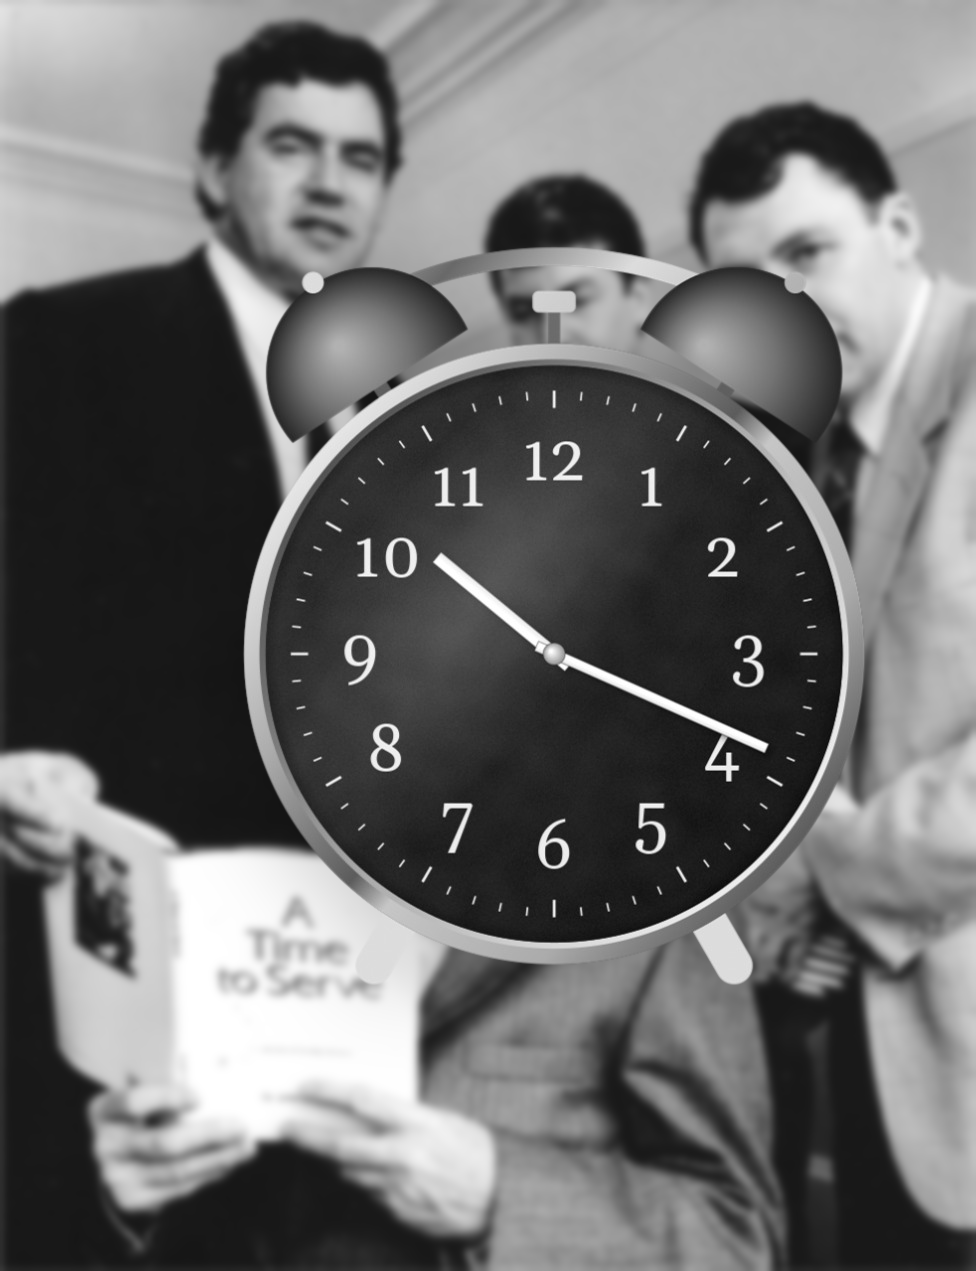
10h19
